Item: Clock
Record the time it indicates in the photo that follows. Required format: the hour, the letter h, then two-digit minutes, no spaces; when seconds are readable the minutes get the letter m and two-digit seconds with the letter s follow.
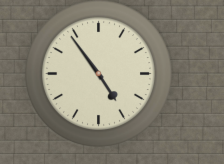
4h54
